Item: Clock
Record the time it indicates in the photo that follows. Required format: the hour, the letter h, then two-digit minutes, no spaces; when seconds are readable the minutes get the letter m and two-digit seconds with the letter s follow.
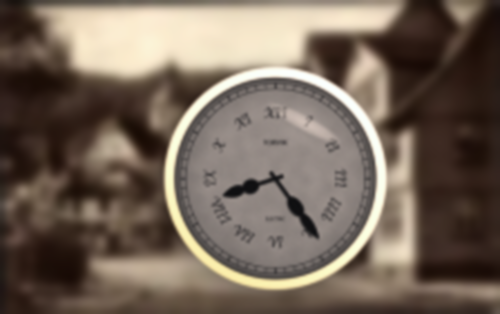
8h24
